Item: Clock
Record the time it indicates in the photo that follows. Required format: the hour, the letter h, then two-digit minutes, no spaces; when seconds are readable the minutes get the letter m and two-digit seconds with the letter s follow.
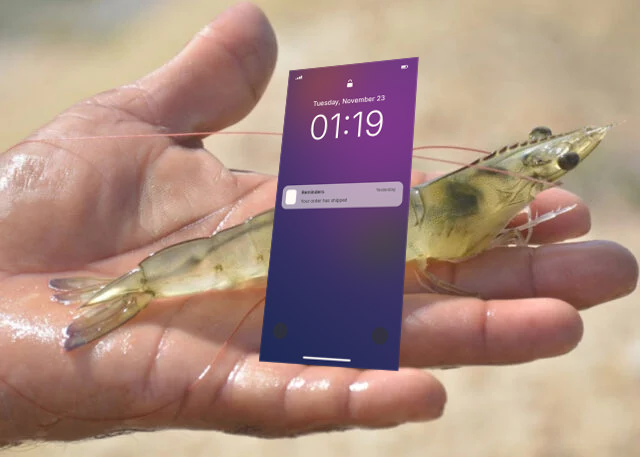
1h19
